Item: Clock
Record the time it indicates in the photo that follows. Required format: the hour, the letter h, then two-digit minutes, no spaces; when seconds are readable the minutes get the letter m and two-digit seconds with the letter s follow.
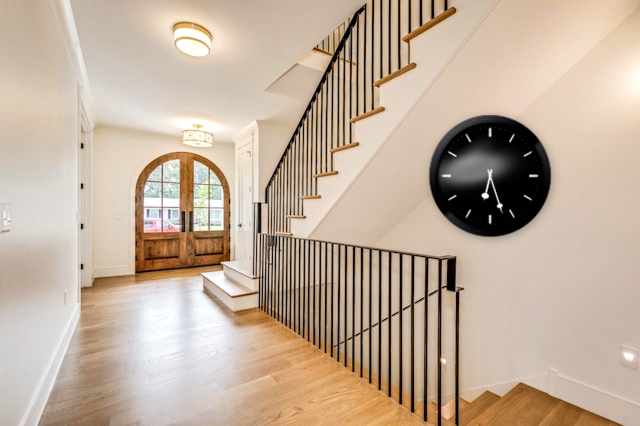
6h27
